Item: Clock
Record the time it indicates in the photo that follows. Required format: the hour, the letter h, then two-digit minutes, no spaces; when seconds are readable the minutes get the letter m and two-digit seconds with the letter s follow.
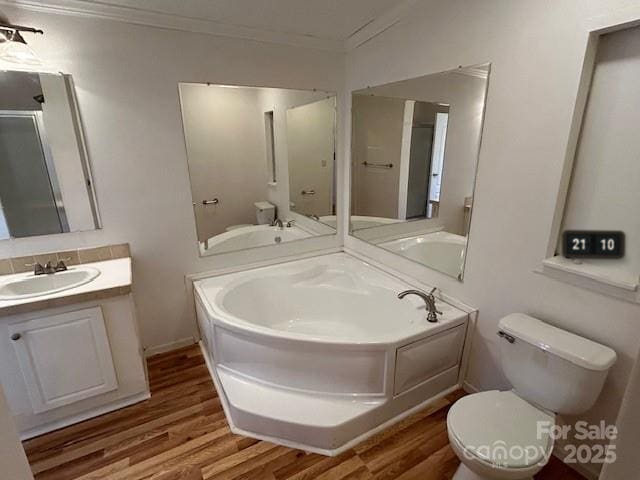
21h10
